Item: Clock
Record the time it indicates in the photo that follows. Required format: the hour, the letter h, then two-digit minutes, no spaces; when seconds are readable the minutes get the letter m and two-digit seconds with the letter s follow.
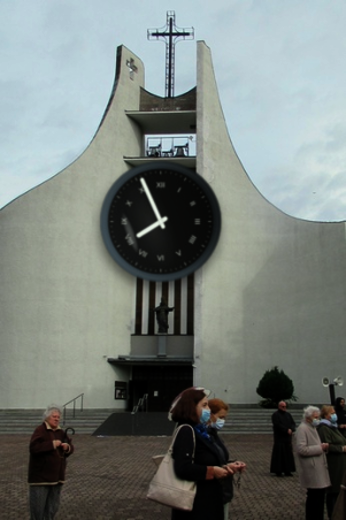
7h56
